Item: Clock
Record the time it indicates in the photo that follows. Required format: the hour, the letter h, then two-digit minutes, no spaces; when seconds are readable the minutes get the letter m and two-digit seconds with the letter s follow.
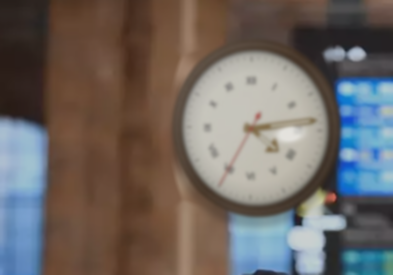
4h13m35s
